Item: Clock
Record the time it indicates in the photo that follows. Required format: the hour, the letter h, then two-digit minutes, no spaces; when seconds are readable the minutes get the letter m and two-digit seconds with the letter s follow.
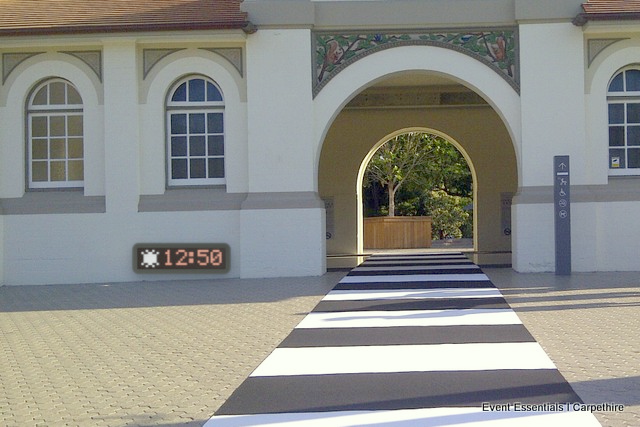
12h50
